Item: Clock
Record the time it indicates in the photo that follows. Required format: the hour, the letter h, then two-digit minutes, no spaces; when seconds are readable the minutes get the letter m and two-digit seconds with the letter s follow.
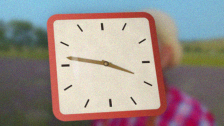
3h47
